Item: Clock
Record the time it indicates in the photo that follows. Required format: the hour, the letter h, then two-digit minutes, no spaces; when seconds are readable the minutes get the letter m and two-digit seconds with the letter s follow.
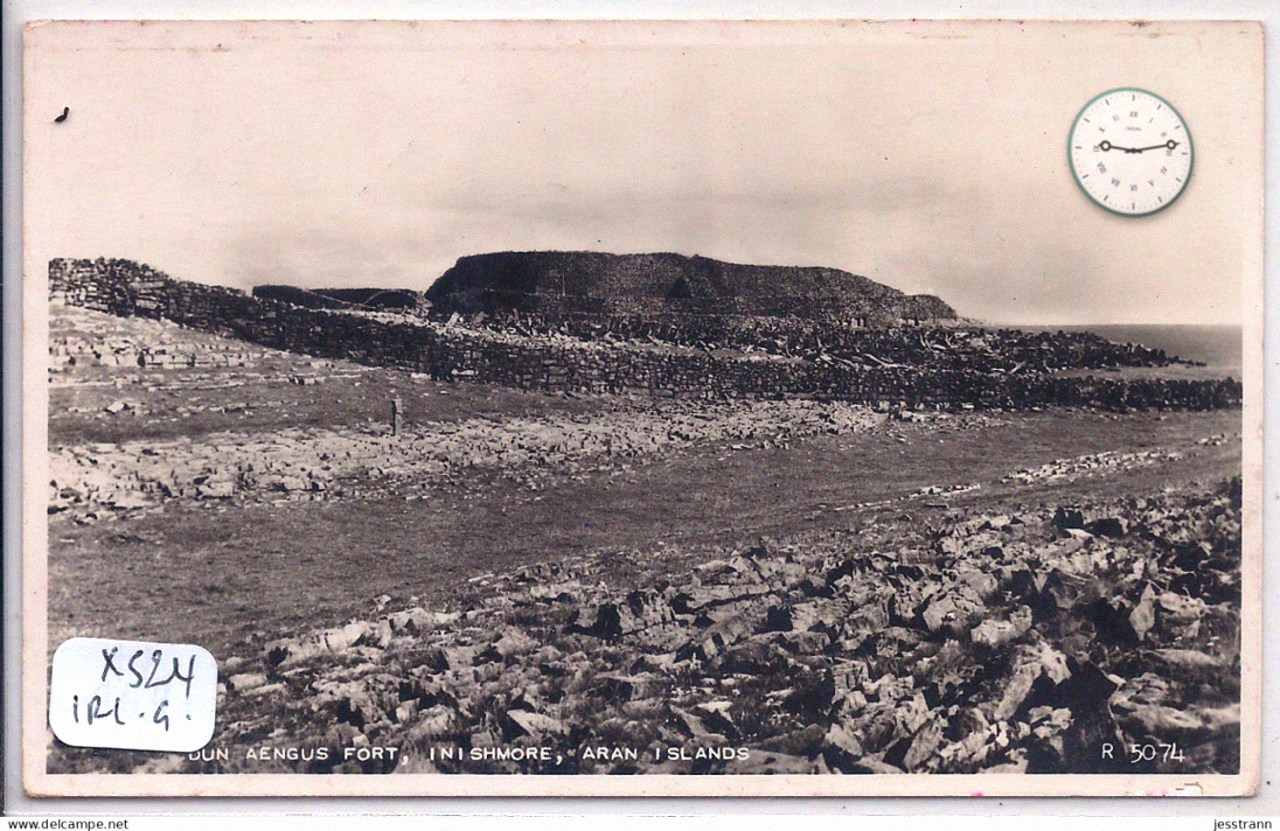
9h13
